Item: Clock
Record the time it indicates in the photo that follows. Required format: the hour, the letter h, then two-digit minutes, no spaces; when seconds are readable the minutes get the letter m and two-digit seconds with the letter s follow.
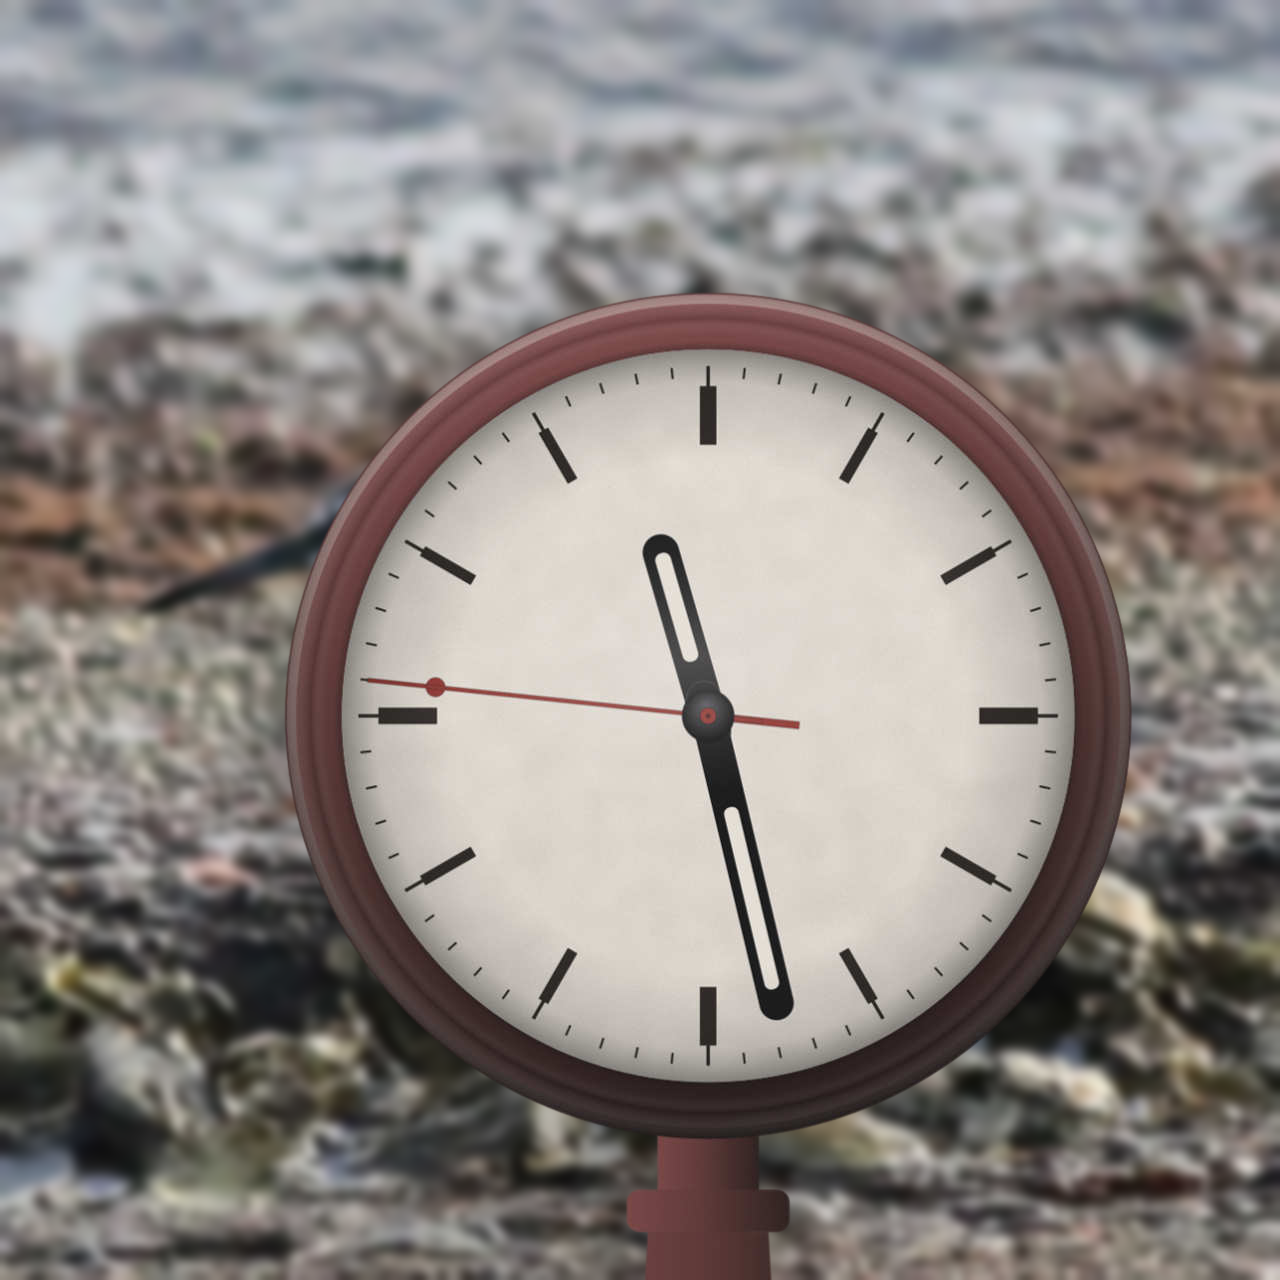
11h27m46s
